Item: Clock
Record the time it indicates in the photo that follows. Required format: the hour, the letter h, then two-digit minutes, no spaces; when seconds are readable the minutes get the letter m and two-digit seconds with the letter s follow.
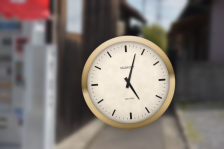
5h03
